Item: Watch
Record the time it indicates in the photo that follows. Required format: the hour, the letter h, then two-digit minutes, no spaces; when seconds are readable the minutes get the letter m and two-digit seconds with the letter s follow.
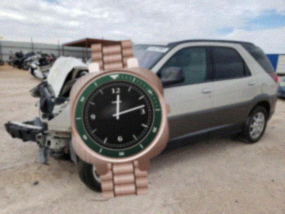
12h13
